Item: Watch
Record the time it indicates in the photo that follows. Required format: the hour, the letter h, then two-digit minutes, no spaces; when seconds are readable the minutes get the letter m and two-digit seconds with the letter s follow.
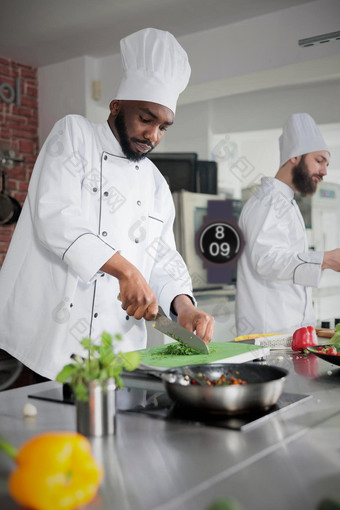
8h09
